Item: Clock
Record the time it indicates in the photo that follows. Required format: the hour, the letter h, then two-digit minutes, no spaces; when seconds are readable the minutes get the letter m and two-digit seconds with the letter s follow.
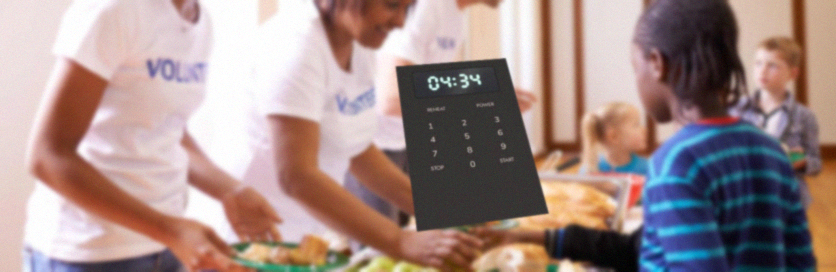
4h34
